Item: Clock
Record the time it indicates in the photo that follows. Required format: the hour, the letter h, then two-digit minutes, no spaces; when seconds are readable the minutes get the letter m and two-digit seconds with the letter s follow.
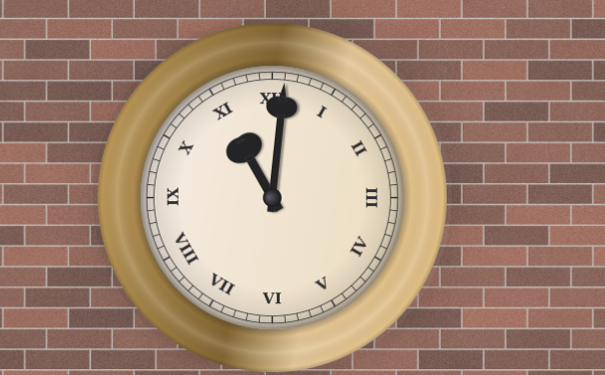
11h01
